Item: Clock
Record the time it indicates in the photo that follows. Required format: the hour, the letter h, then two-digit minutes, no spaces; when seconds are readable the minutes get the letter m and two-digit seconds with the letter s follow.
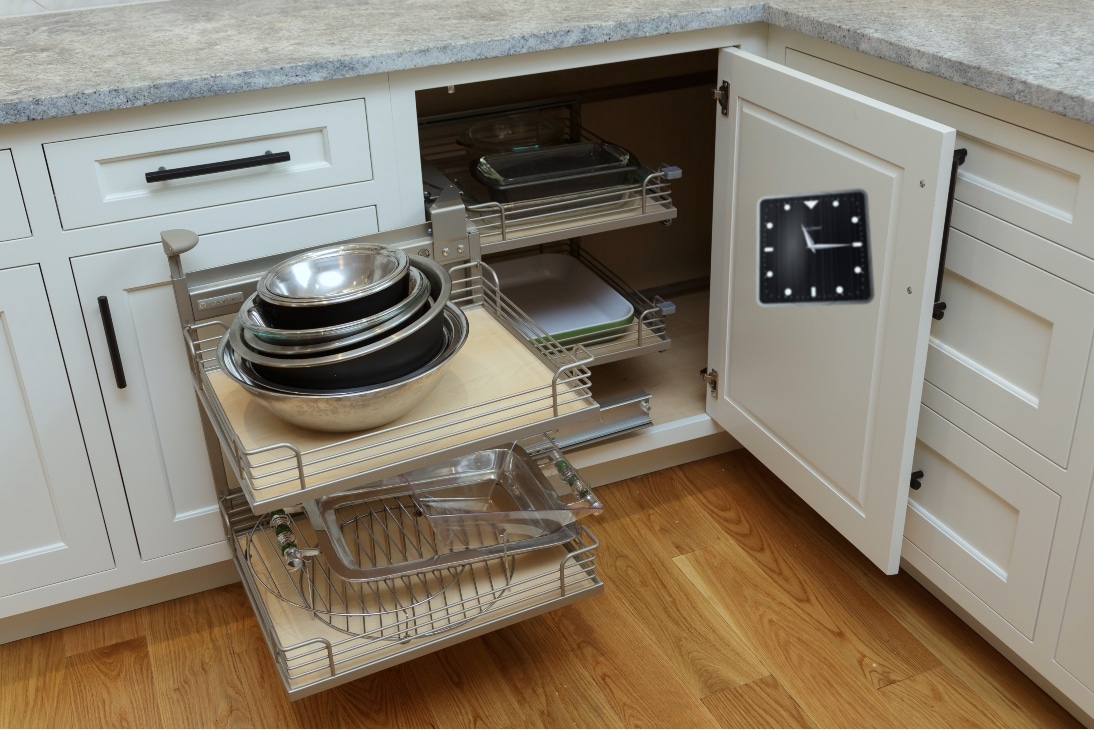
11h15
